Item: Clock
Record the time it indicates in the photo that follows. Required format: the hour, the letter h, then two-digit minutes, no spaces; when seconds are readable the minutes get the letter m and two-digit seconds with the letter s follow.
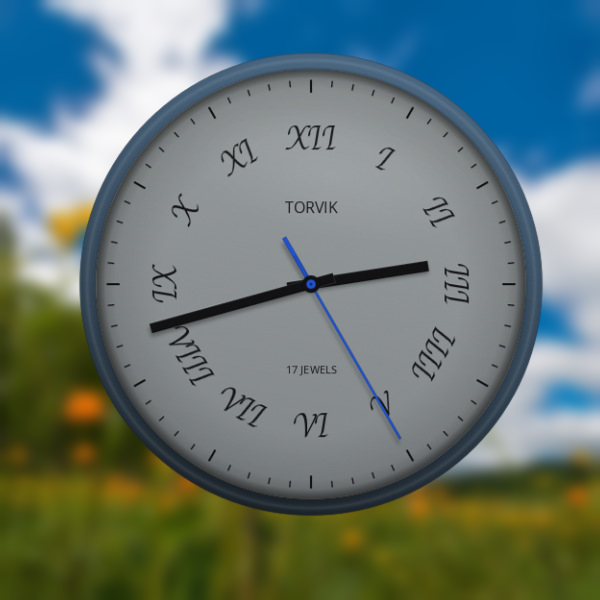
2h42m25s
